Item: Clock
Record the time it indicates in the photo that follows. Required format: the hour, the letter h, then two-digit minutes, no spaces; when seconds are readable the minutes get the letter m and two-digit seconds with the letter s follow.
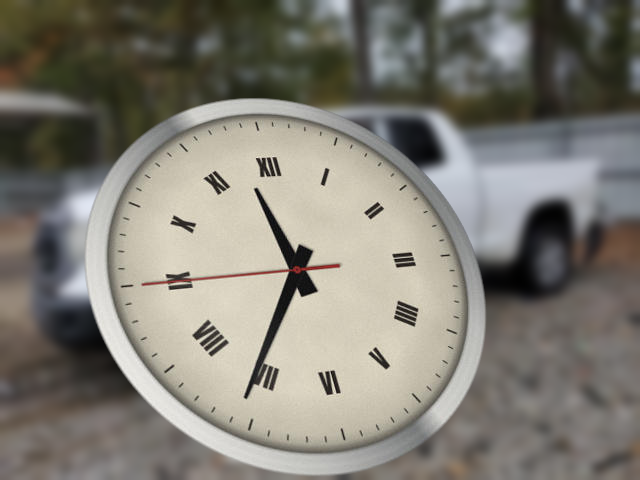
11h35m45s
